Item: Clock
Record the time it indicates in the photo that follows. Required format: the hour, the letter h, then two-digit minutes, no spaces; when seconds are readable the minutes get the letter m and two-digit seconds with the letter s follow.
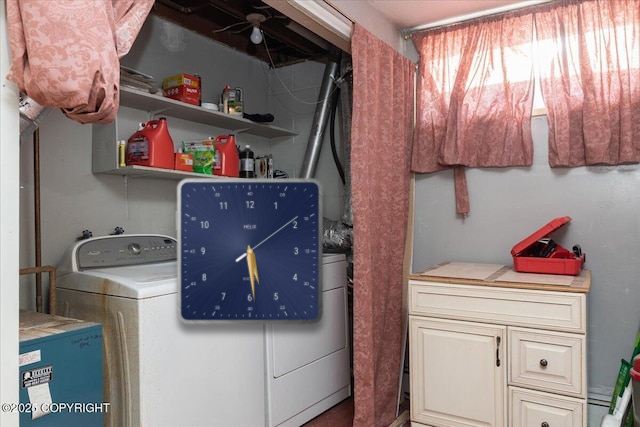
5h29m09s
